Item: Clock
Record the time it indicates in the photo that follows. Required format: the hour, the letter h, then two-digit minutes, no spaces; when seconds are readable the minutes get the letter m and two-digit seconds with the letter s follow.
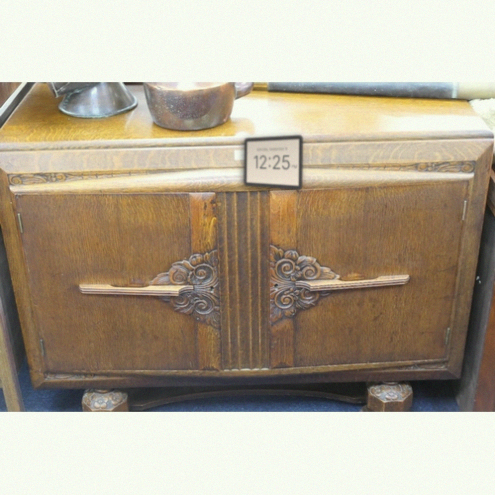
12h25
